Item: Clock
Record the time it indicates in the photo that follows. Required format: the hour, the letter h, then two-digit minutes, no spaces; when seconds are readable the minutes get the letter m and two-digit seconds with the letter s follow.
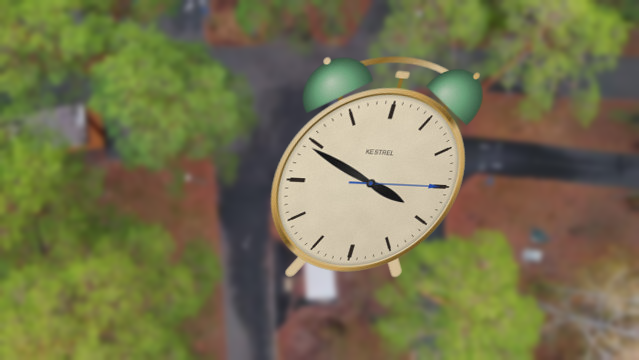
3h49m15s
